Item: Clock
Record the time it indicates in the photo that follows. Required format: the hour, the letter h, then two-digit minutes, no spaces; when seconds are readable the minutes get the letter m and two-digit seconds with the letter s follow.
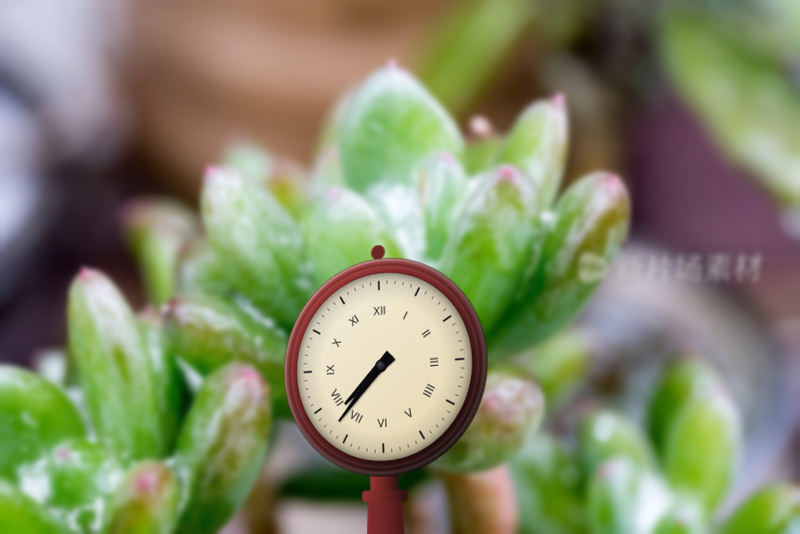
7h37
